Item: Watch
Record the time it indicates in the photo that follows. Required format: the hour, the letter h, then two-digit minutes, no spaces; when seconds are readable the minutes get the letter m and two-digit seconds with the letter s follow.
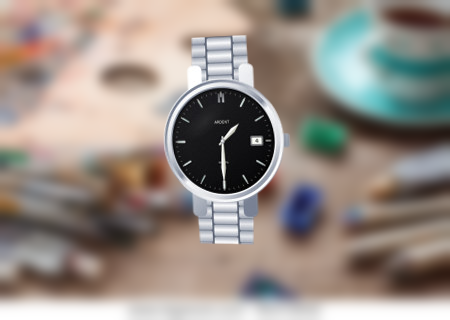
1h30
